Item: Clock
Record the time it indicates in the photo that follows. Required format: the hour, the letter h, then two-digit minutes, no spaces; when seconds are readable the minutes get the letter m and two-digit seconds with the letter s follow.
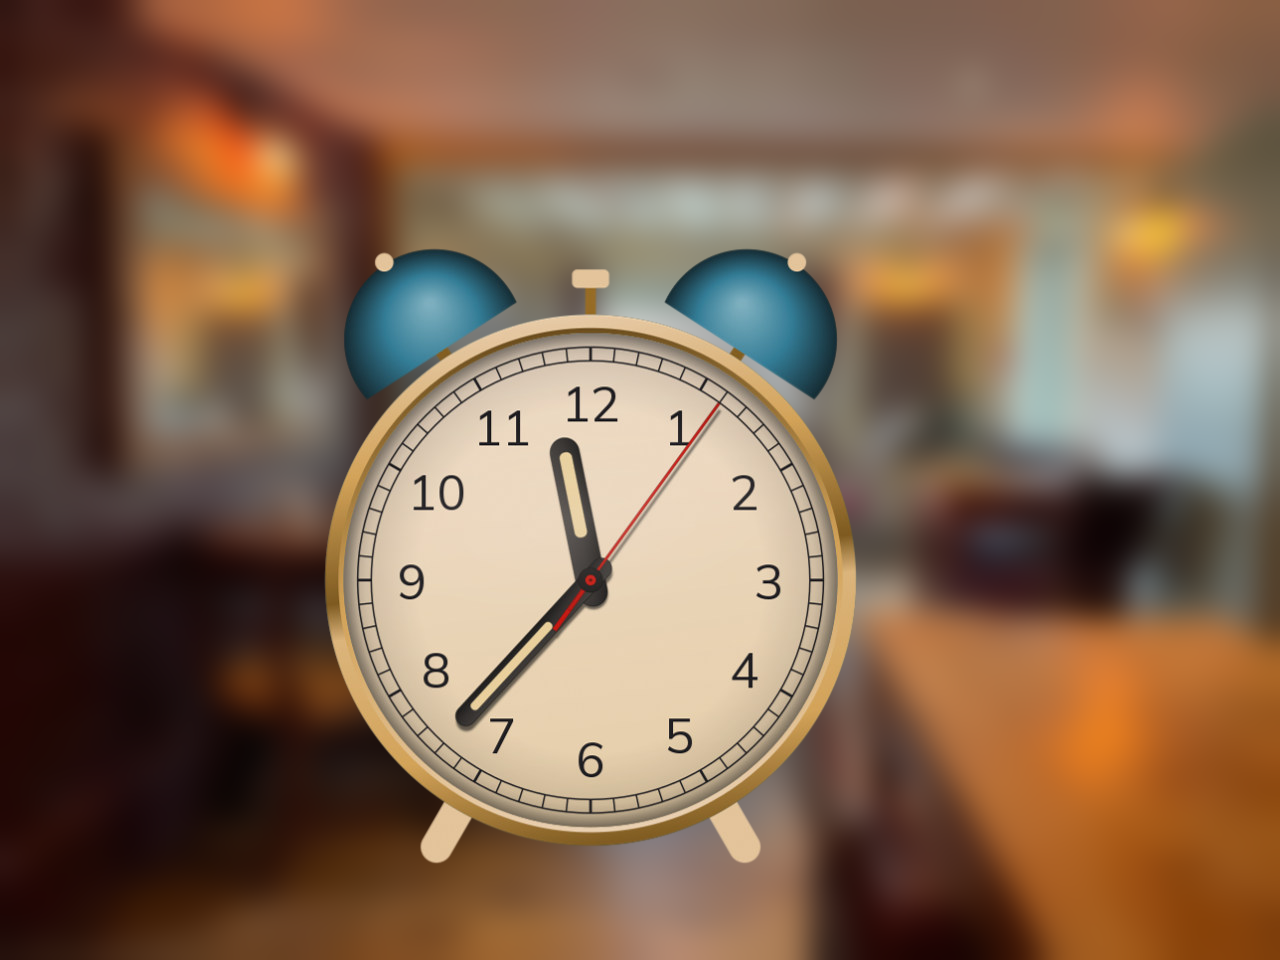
11h37m06s
